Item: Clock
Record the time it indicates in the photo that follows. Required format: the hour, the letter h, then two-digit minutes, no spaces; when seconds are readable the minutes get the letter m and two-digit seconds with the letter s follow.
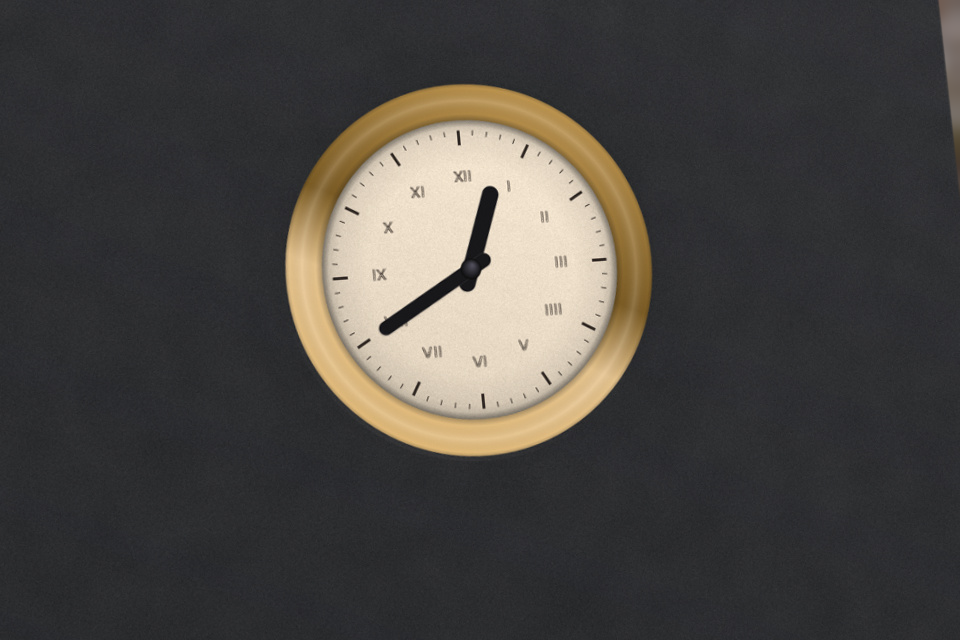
12h40
